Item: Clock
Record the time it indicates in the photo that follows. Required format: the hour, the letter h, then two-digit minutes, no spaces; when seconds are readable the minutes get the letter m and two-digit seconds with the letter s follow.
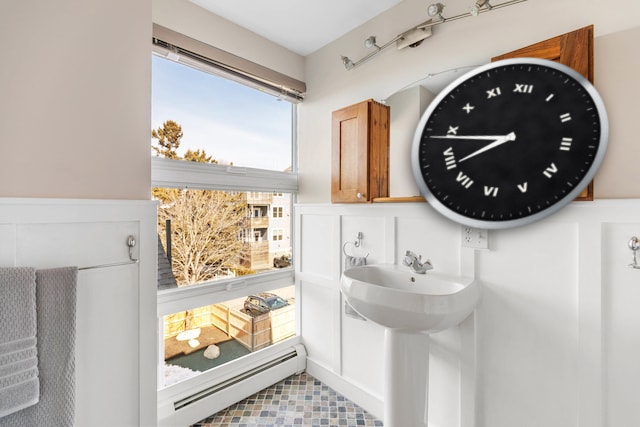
7h44
